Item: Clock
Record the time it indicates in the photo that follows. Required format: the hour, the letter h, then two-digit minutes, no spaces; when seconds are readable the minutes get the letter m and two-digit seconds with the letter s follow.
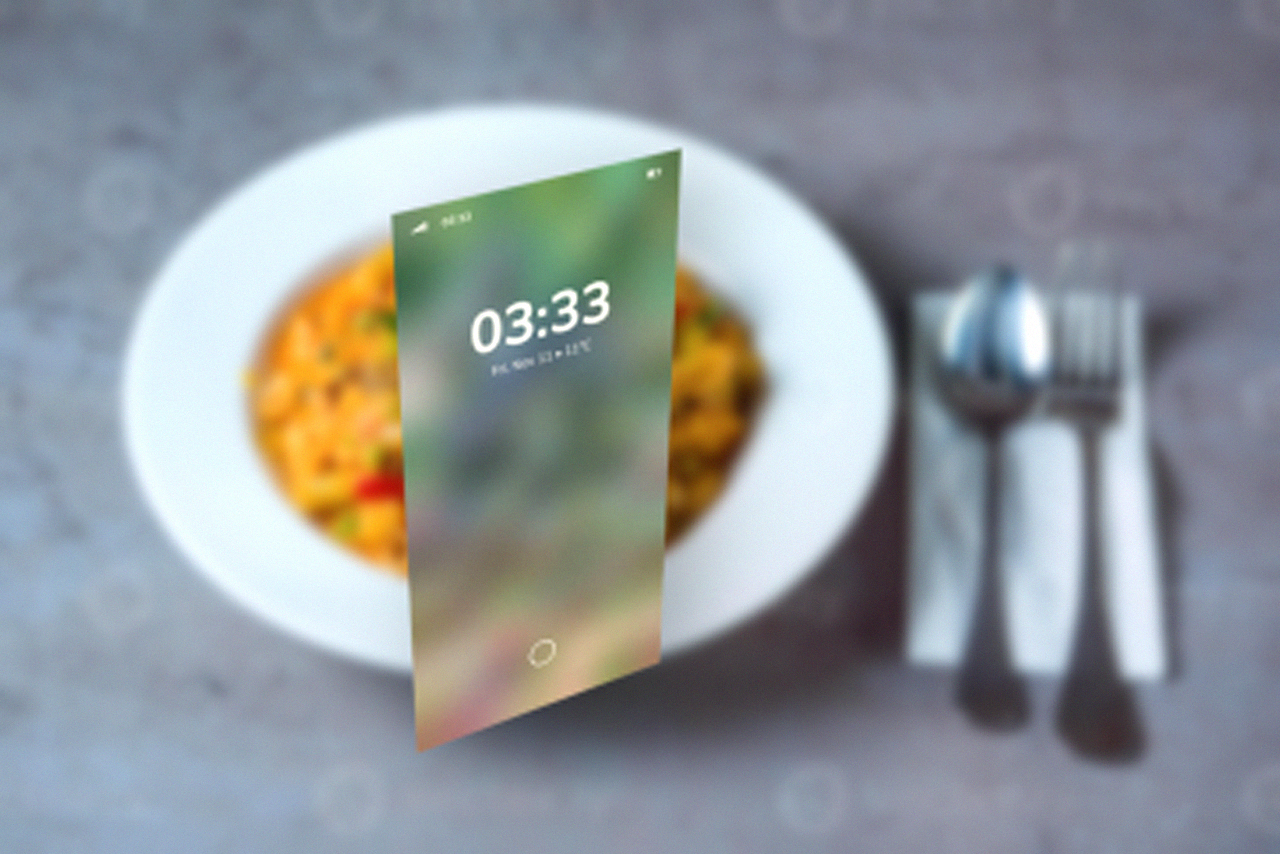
3h33
